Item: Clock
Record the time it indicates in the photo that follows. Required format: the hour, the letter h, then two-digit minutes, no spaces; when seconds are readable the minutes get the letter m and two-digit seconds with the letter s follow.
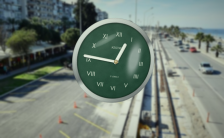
12h46
